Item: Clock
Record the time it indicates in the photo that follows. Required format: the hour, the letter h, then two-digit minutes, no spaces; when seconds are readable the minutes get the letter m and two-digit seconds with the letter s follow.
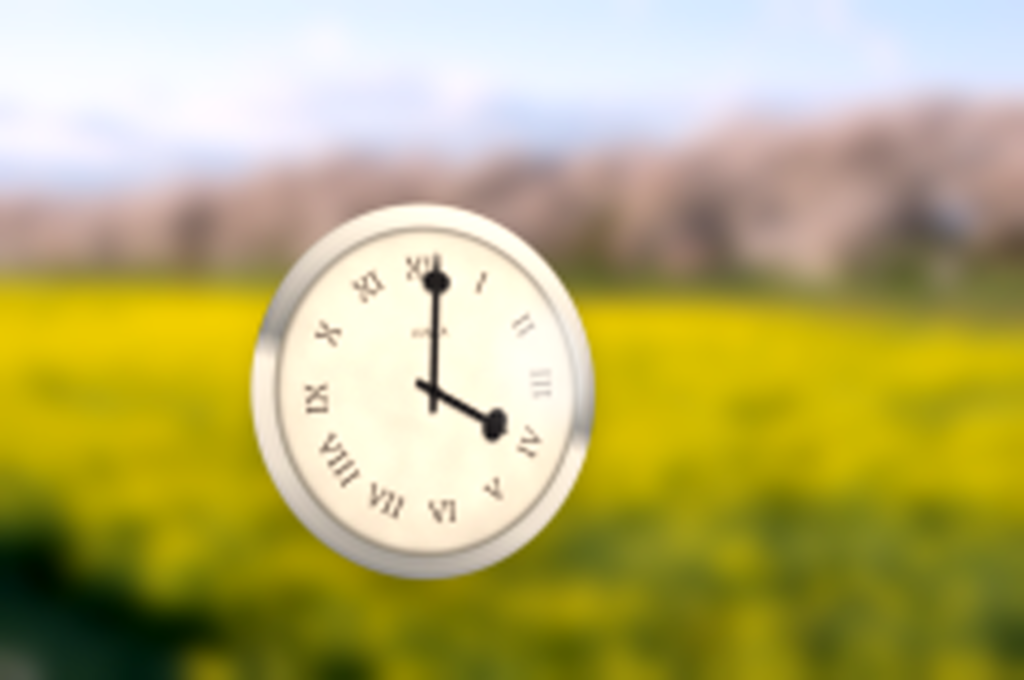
4h01
